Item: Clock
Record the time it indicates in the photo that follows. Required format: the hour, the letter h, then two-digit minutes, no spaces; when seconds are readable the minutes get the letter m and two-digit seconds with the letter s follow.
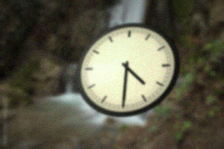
4h30
